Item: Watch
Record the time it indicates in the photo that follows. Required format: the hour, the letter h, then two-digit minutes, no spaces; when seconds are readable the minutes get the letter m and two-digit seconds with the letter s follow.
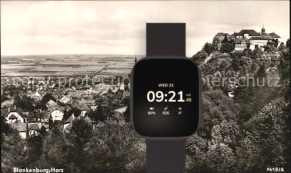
9h21
